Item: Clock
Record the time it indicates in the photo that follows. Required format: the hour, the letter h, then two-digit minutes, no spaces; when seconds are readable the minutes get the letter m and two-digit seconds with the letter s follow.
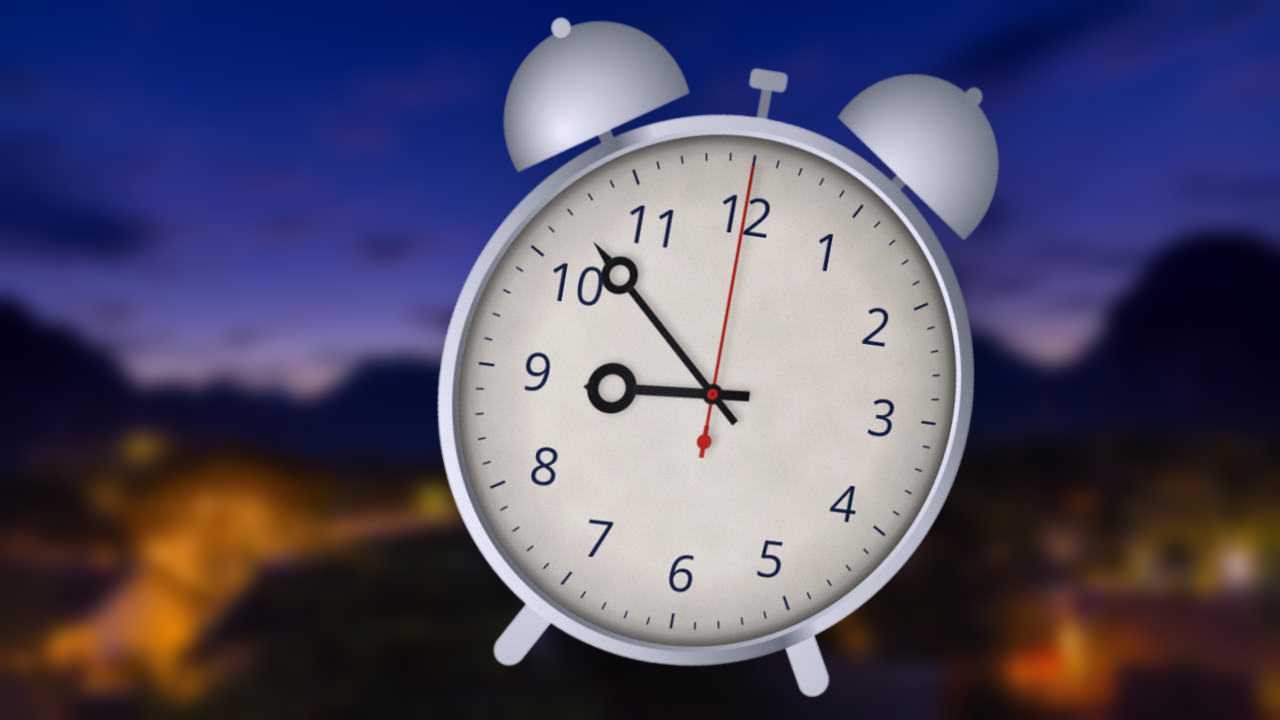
8h52m00s
